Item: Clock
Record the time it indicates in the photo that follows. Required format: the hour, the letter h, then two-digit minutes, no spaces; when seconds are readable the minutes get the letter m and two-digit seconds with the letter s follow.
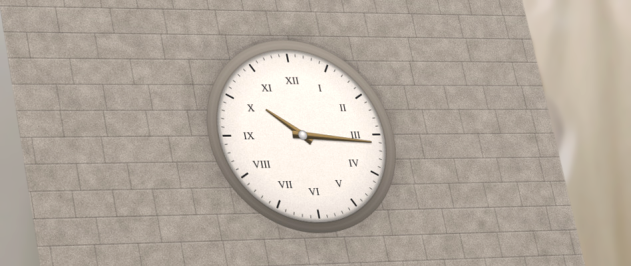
10h16
